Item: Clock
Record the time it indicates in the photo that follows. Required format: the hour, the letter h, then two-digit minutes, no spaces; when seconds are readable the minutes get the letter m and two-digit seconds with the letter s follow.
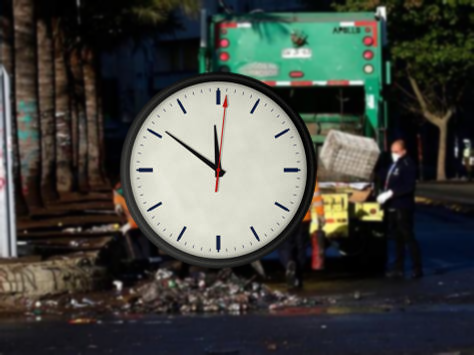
11h51m01s
